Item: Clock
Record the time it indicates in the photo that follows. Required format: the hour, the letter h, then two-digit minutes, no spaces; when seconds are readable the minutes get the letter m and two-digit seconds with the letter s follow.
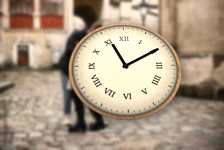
11h10
